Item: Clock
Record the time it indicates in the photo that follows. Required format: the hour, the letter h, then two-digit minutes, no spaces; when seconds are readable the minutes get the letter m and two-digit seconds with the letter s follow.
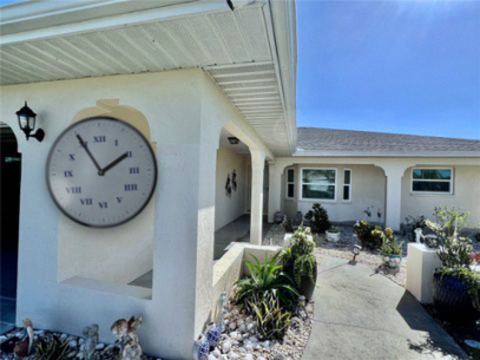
1h55
